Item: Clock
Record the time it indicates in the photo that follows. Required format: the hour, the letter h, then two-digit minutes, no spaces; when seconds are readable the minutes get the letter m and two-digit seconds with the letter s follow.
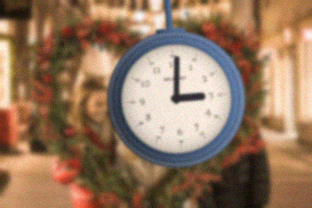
3h01
